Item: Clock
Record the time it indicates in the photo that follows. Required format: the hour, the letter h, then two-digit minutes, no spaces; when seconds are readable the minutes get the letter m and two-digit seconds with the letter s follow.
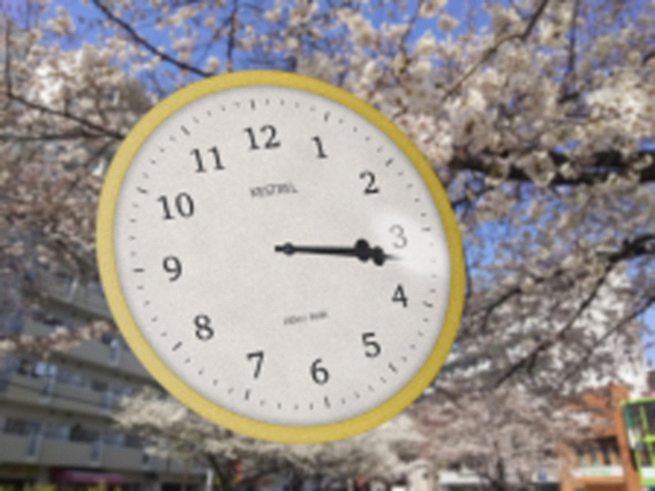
3h17
